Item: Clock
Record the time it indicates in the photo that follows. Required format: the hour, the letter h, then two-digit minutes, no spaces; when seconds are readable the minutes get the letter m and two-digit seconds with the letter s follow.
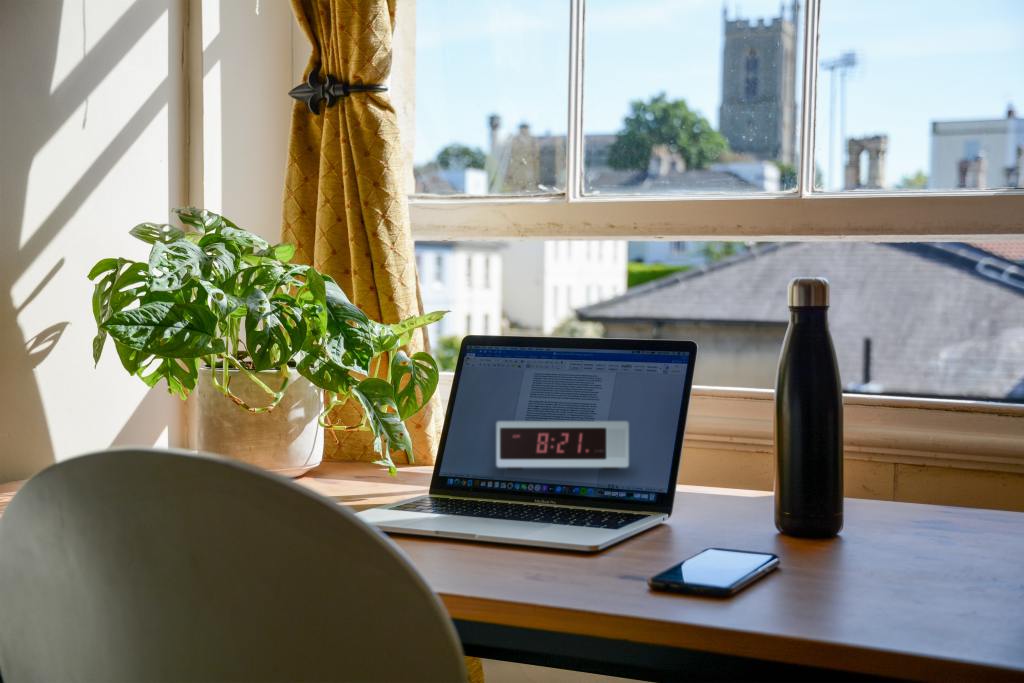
8h21
